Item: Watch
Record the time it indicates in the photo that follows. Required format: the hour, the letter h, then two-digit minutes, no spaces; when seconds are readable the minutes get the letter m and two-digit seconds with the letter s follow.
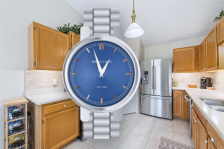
12h57
